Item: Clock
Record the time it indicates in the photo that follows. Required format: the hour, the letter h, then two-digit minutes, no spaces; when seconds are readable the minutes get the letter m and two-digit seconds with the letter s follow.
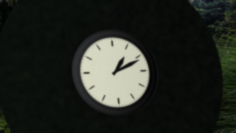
1h11
